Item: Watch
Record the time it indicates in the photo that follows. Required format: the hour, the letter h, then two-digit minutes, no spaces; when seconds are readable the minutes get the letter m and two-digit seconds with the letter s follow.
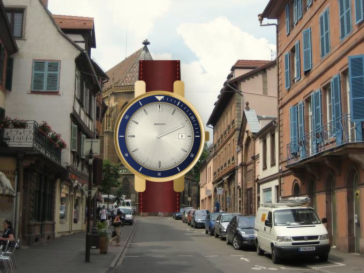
2h11
